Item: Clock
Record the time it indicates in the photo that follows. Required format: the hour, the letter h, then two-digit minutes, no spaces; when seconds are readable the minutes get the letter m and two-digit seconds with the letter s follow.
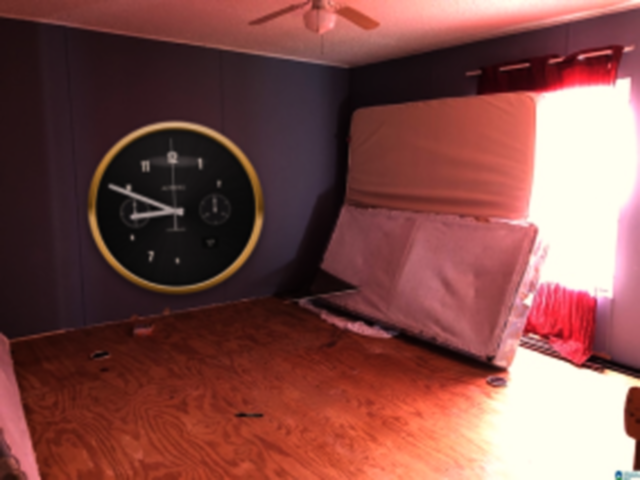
8h49
